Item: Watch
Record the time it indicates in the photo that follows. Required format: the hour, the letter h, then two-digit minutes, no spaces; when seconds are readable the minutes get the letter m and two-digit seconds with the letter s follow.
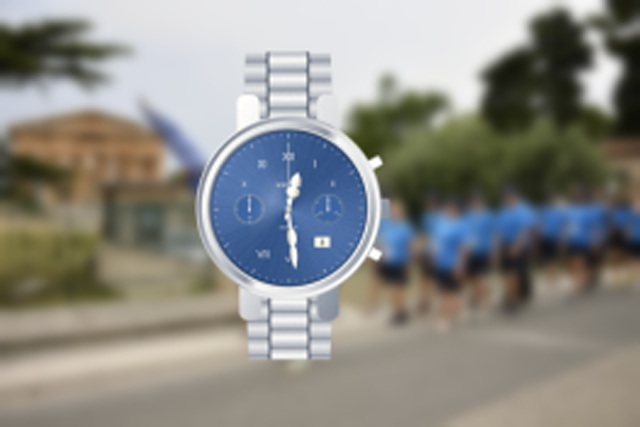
12h29
